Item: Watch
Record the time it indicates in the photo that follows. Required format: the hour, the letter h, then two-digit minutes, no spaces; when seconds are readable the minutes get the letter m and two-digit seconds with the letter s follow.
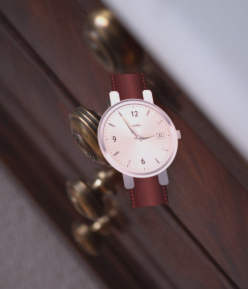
2h55
